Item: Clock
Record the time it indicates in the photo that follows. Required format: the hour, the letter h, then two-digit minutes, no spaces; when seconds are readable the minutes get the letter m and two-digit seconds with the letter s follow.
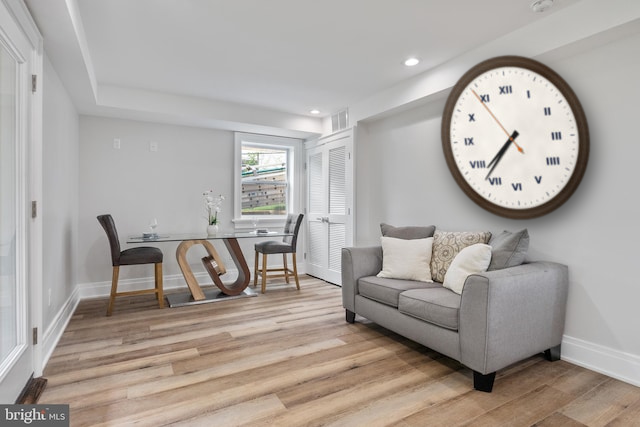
7h36m54s
